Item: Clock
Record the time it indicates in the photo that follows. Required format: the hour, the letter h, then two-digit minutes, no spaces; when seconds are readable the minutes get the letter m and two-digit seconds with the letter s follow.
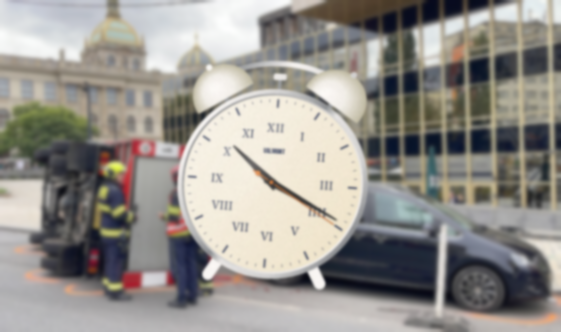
10h19m20s
